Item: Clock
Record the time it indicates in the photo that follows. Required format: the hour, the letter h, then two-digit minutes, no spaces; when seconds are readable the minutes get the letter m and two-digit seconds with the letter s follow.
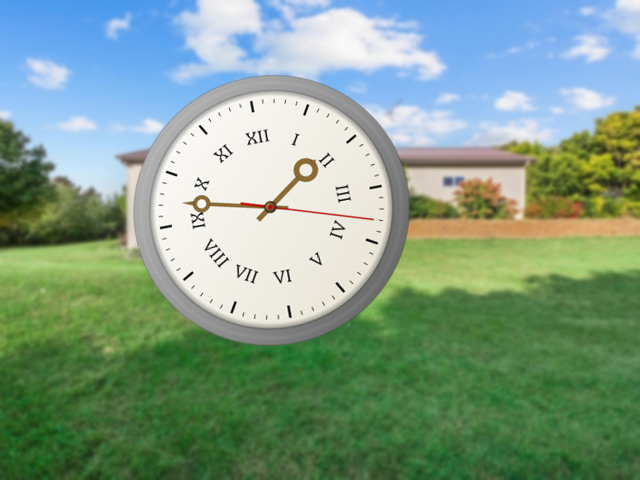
1h47m18s
